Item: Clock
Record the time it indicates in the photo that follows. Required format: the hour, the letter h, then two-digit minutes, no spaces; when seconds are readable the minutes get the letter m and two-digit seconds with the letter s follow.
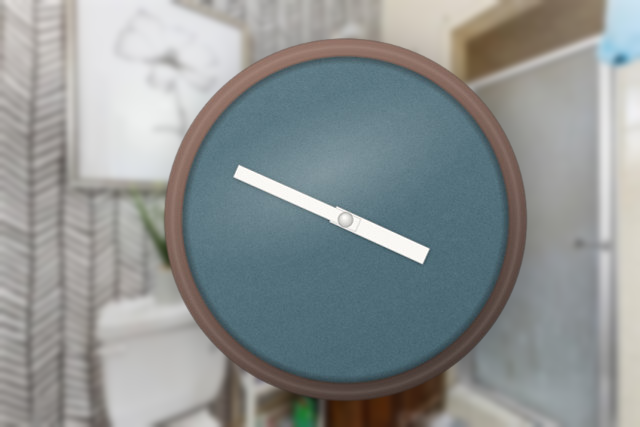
3h49
